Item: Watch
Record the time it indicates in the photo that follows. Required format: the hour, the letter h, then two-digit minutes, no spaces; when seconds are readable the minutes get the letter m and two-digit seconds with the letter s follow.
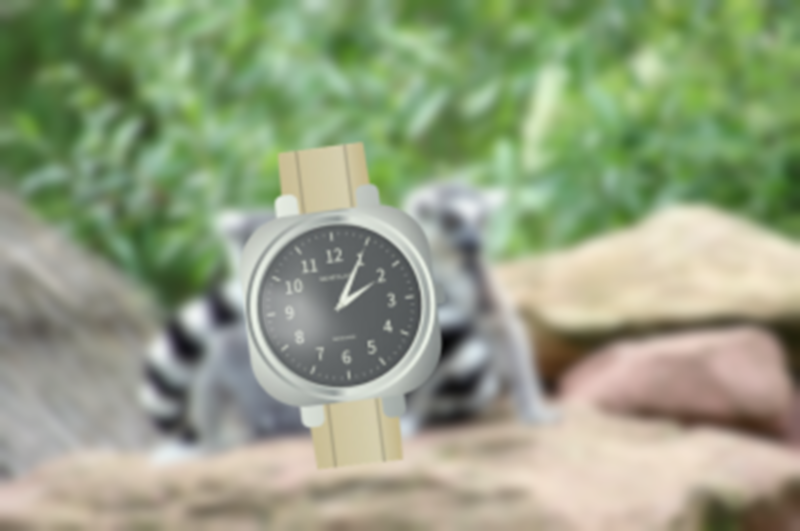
2h05
